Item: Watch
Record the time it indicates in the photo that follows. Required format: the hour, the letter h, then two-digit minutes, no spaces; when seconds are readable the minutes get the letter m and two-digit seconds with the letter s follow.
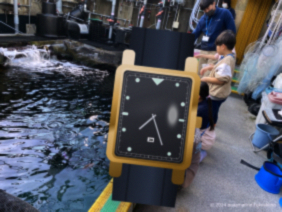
7h26
